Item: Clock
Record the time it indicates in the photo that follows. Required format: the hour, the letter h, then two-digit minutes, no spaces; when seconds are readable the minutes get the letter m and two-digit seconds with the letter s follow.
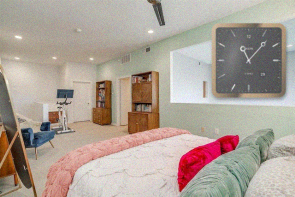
11h07
